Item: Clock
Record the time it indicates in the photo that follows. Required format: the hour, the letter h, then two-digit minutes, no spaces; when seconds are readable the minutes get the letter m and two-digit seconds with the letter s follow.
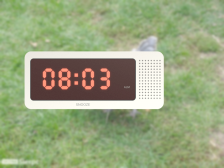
8h03
